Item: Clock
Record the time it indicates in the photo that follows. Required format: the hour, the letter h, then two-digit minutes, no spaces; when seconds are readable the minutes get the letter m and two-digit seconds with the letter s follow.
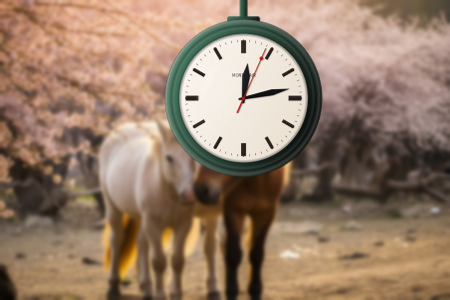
12h13m04s
